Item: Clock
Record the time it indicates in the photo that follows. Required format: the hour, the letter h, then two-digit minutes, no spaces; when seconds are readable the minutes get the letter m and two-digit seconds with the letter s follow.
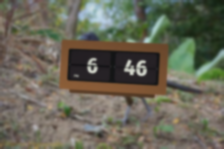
6h46
